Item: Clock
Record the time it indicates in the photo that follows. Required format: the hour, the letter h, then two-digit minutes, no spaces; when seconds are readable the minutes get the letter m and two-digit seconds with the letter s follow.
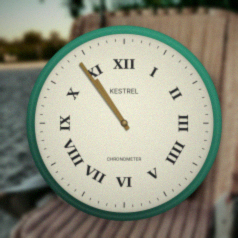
10h54
